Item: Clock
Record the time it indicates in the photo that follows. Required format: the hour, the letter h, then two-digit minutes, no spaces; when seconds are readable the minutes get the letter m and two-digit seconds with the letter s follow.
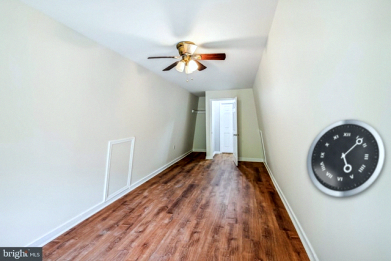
5h07
